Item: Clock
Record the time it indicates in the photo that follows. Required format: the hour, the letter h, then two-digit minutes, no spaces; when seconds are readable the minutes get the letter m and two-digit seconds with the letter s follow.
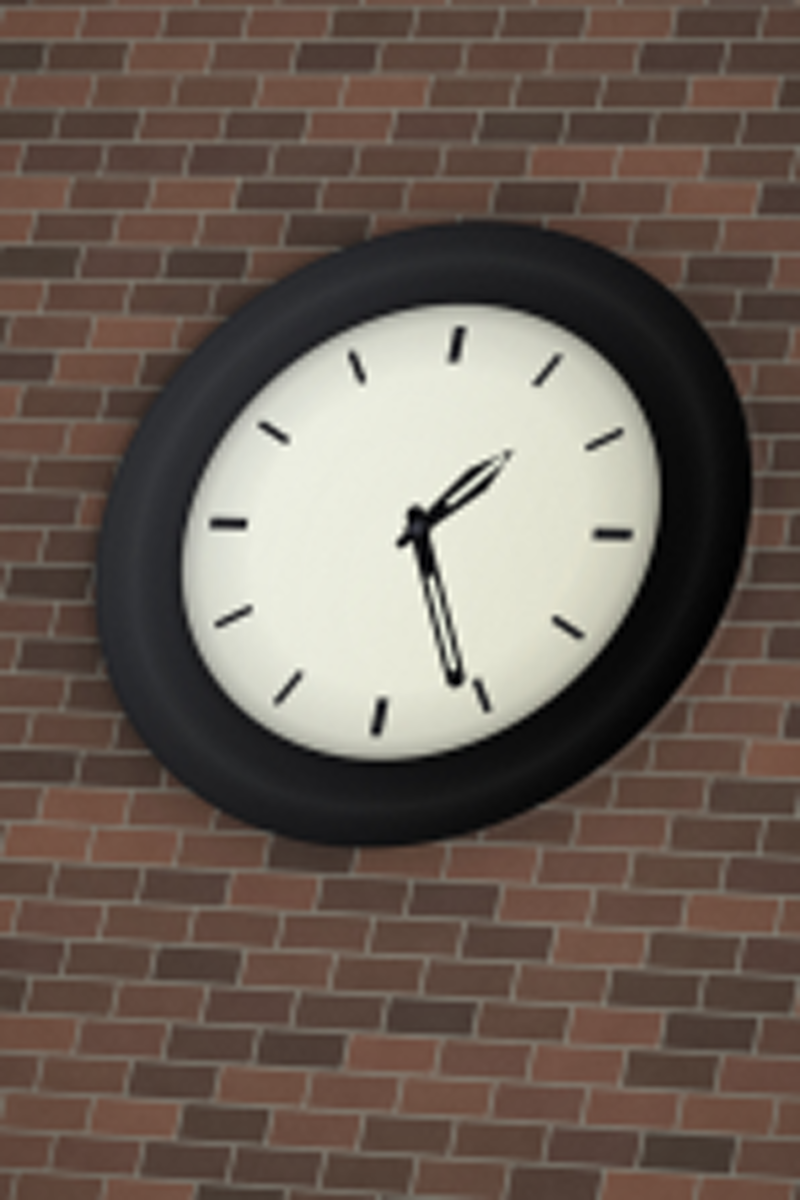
1h26
